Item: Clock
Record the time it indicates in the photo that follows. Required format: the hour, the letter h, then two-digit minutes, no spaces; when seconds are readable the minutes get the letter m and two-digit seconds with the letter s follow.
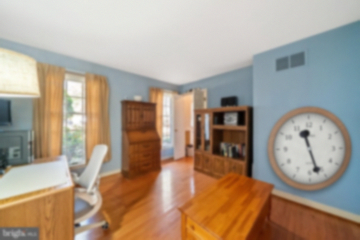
11h27
